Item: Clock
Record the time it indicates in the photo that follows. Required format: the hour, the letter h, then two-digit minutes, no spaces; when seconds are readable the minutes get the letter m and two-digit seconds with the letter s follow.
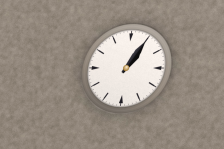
1h05
